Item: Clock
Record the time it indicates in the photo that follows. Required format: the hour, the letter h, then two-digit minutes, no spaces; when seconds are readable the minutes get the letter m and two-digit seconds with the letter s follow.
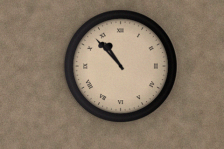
10h53
